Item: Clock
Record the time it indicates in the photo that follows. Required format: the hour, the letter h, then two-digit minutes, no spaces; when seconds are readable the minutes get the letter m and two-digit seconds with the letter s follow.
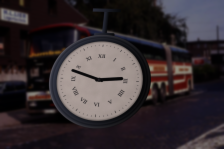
2h48
